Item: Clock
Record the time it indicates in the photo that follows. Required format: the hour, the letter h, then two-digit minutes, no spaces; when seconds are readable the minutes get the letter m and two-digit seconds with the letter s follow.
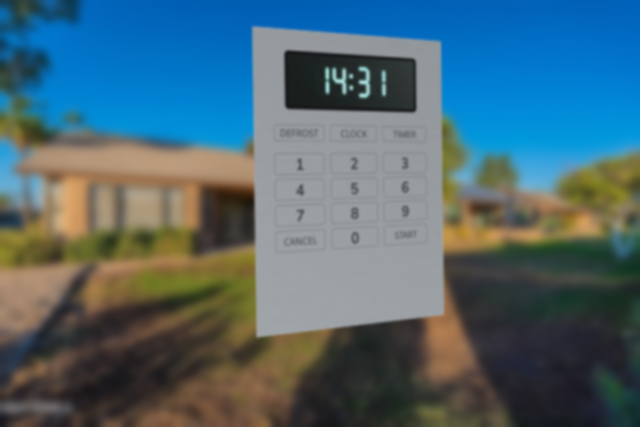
14h31
